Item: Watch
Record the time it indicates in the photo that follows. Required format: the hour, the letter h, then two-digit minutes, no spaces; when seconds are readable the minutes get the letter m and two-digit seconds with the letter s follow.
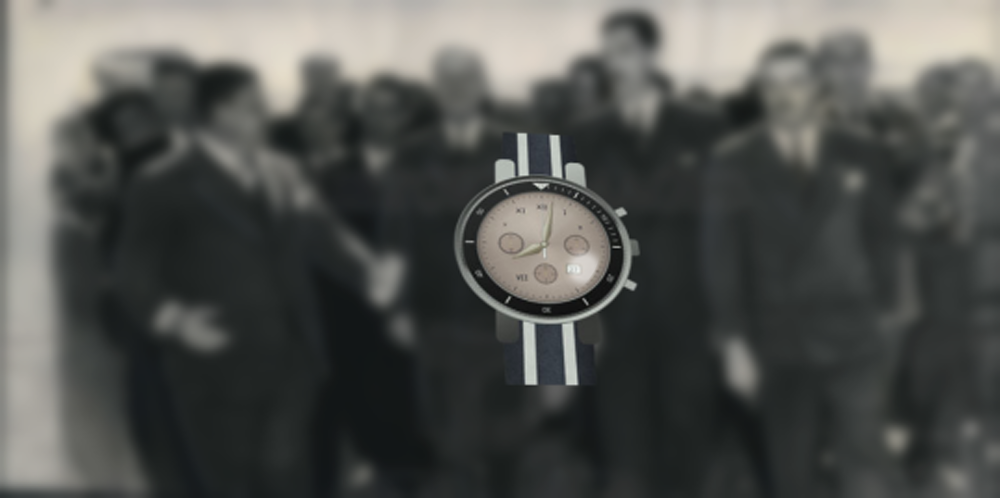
8h02
